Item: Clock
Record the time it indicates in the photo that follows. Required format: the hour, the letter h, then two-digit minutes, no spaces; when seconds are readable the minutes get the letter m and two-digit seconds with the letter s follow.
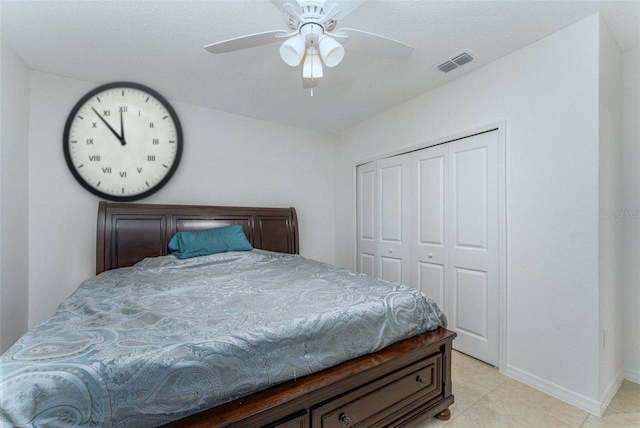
11h53
